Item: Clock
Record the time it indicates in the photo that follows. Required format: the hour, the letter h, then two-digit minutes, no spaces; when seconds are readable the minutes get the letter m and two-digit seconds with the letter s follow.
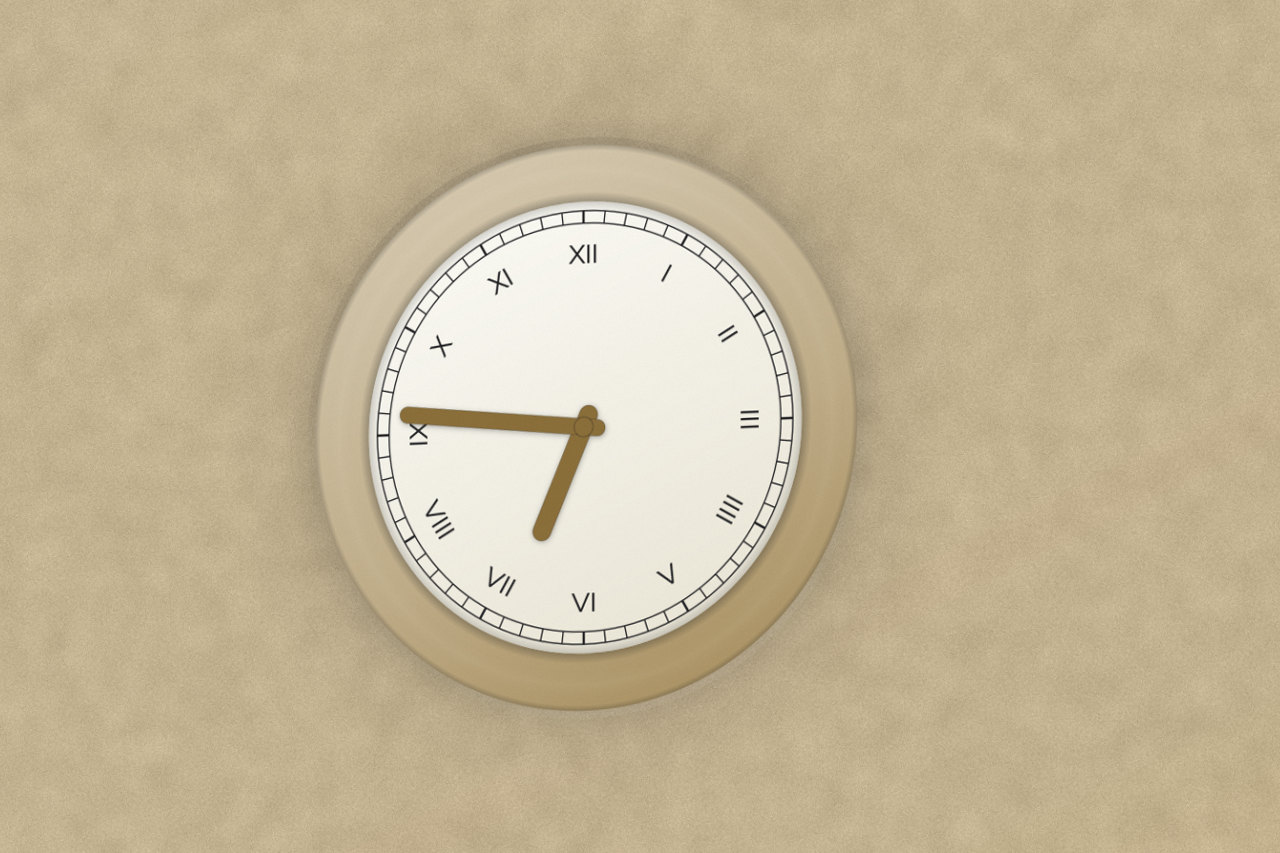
6h46
